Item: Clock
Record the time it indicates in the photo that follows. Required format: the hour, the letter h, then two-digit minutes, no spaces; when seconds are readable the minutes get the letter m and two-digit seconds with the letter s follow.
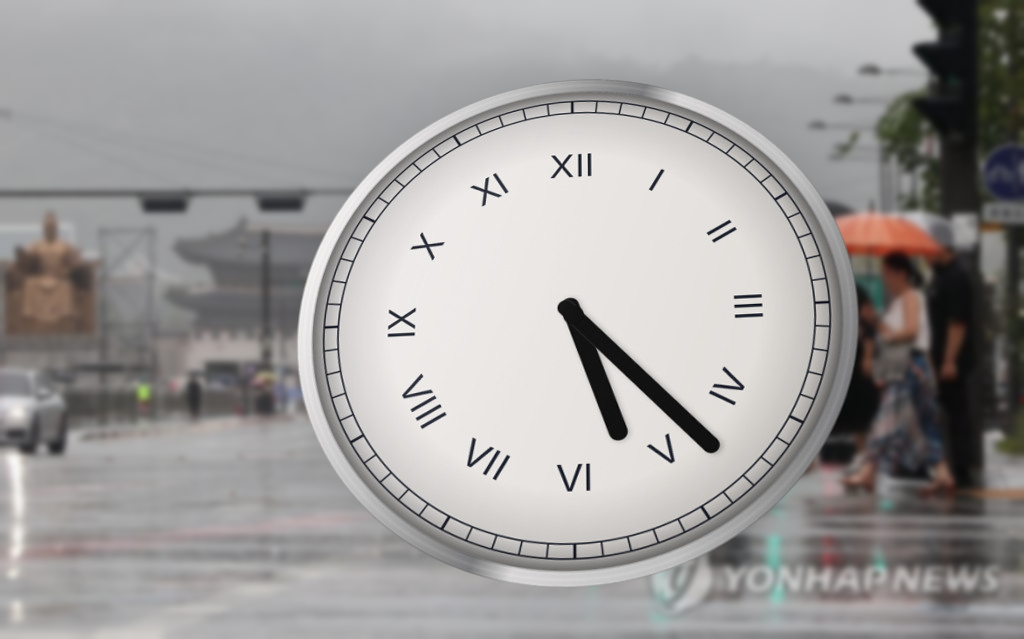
5h23
